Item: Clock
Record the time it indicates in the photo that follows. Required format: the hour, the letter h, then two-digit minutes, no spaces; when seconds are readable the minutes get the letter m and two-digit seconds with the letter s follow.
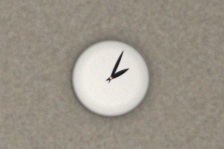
2h04
